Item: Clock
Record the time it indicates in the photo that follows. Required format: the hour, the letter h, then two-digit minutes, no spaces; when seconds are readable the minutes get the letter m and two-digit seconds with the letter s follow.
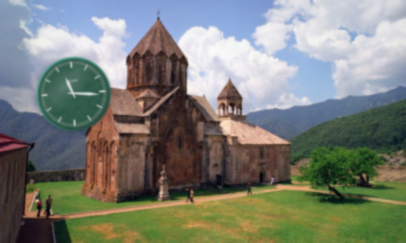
11h16
